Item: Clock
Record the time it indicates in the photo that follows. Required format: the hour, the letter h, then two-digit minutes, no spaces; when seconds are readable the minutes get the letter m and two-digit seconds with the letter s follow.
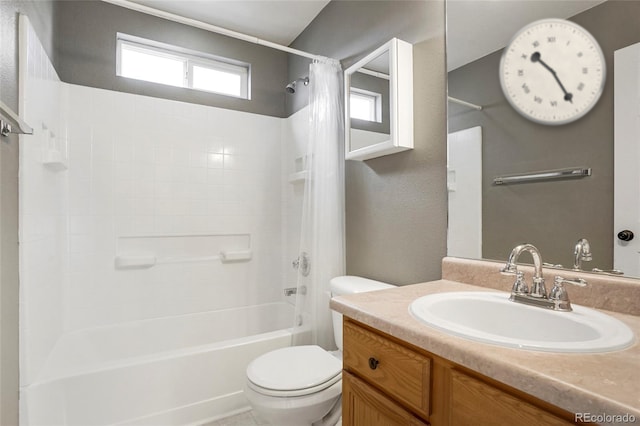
10h25
